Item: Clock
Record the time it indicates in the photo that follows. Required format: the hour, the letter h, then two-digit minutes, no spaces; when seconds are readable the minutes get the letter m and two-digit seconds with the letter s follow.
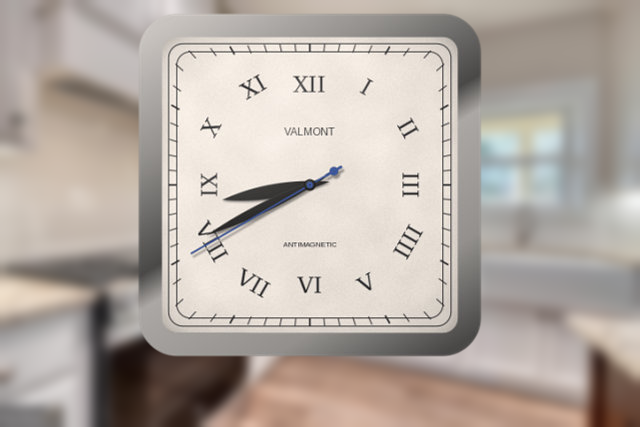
8h40m40s
